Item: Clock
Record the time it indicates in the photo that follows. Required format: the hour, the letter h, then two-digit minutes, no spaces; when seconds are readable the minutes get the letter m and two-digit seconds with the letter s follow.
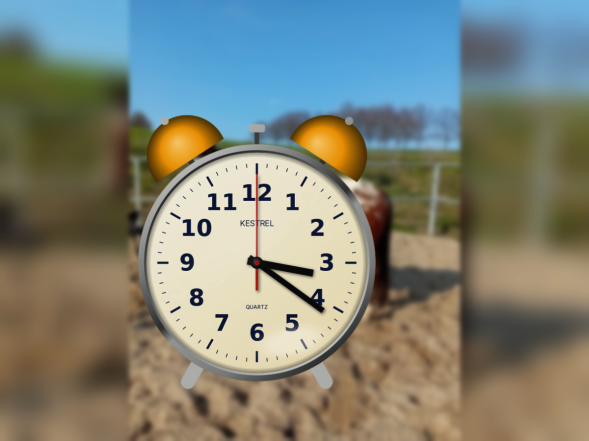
3h21m00s
